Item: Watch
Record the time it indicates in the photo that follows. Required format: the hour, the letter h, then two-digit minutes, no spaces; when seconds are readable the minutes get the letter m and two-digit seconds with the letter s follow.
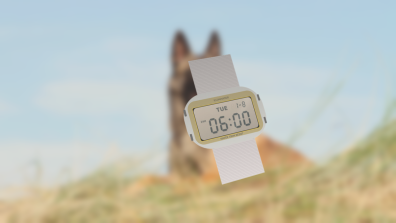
6h00
